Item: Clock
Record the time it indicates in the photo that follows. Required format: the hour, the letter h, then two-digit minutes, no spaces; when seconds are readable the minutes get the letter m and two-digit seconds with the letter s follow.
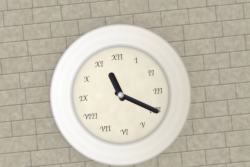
11h20
